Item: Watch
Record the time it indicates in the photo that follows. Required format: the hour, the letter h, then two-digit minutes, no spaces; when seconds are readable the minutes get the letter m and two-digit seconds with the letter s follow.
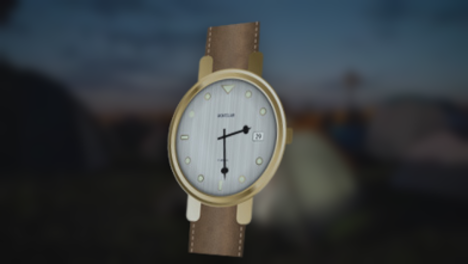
2h29
